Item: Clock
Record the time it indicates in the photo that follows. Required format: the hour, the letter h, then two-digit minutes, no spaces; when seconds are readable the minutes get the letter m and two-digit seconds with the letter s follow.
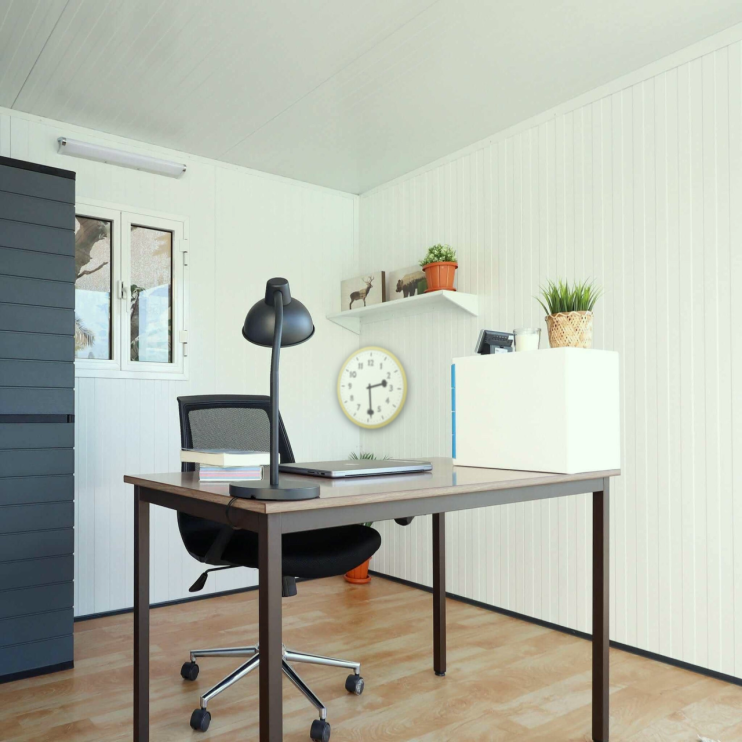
2h29
